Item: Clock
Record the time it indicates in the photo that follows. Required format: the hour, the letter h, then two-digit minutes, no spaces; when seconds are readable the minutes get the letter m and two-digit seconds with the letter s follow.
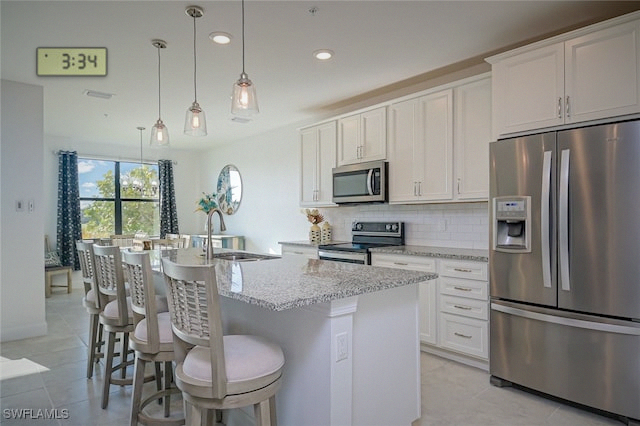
3h34
